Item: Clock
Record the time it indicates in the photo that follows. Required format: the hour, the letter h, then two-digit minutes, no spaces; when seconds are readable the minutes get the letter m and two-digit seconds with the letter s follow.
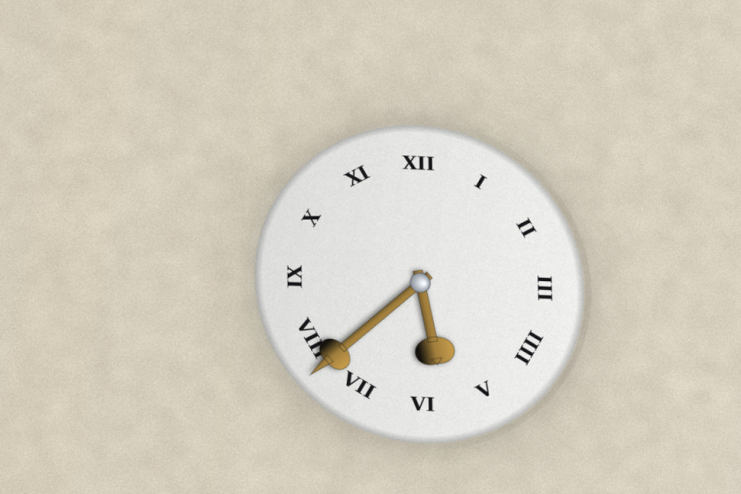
5h38
